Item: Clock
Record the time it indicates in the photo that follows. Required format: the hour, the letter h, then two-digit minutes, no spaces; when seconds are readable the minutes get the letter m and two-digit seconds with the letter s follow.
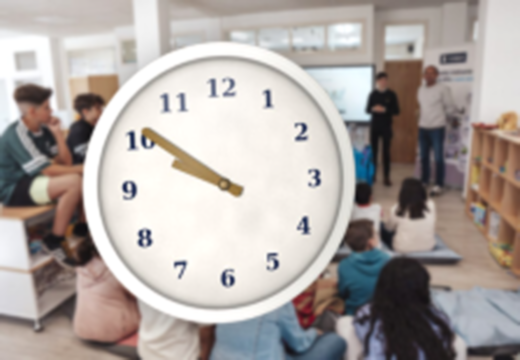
9h51
